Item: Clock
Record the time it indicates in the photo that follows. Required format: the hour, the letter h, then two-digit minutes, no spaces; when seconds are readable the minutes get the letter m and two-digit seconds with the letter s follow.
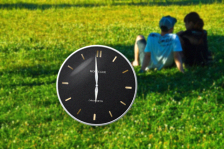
5h59
